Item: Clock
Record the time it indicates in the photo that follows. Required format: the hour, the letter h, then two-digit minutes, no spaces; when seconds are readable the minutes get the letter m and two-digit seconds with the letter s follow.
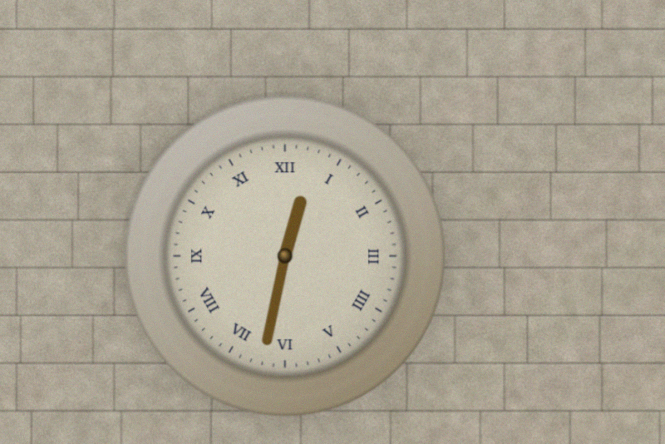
12h32
